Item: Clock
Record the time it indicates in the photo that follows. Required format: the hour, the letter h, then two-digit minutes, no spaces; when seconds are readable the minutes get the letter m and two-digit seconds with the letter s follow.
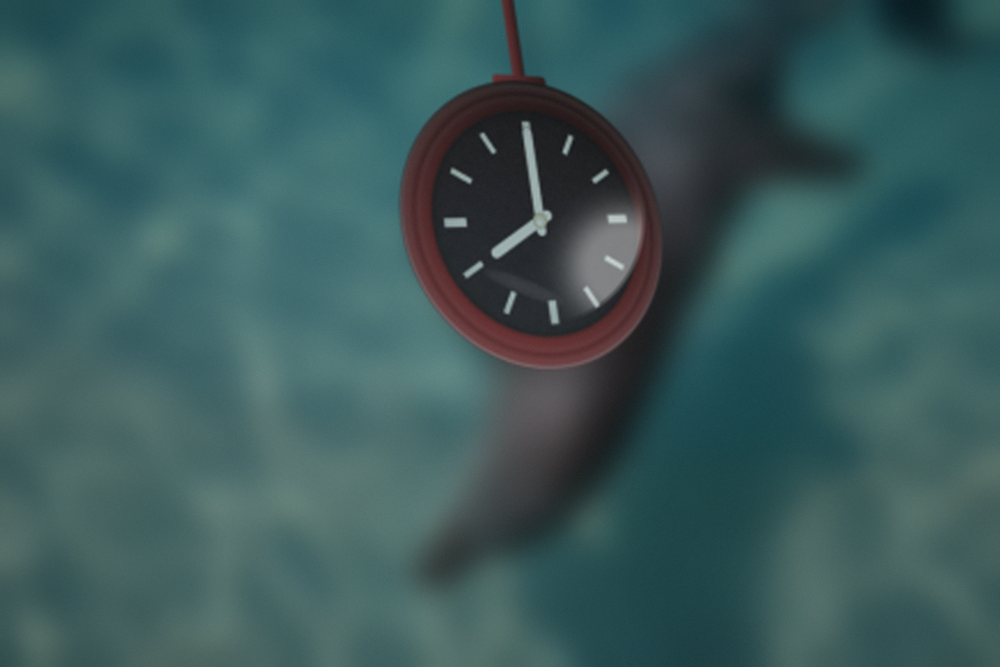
8h00
